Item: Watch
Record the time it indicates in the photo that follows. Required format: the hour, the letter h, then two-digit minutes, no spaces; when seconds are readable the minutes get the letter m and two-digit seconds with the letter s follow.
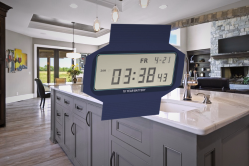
3h38m43s
